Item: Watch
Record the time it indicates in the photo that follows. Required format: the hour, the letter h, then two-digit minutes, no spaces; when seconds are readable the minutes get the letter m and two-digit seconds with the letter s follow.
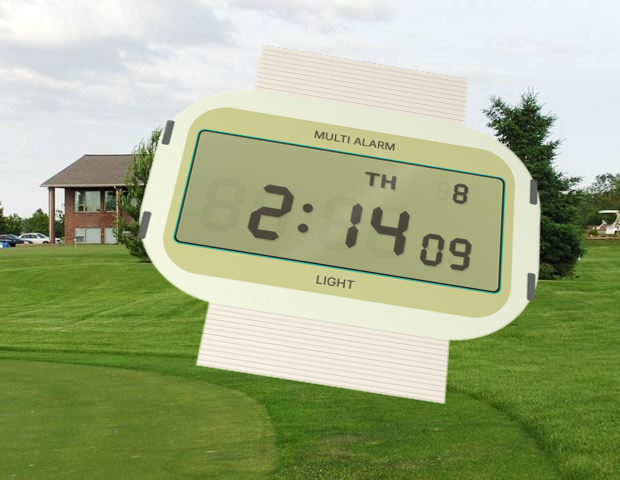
2h14m09s
